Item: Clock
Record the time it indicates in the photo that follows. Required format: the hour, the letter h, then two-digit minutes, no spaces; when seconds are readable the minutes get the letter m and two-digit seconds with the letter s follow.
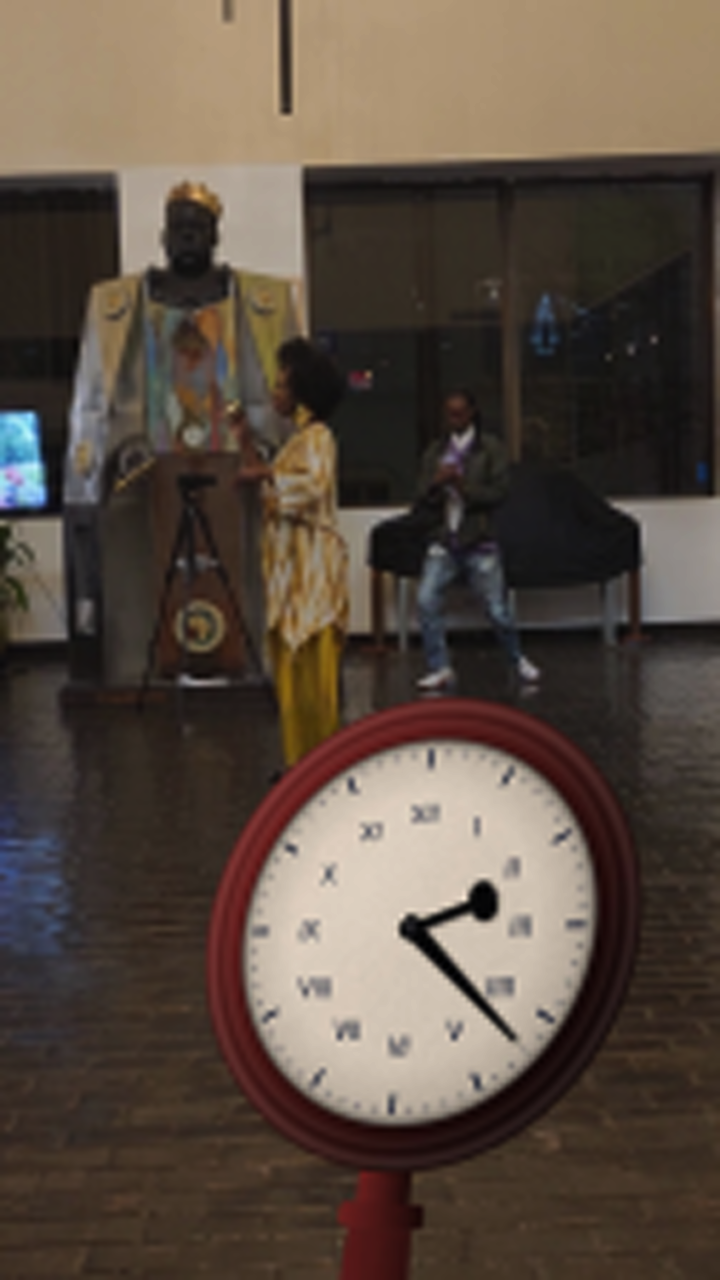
2h22
